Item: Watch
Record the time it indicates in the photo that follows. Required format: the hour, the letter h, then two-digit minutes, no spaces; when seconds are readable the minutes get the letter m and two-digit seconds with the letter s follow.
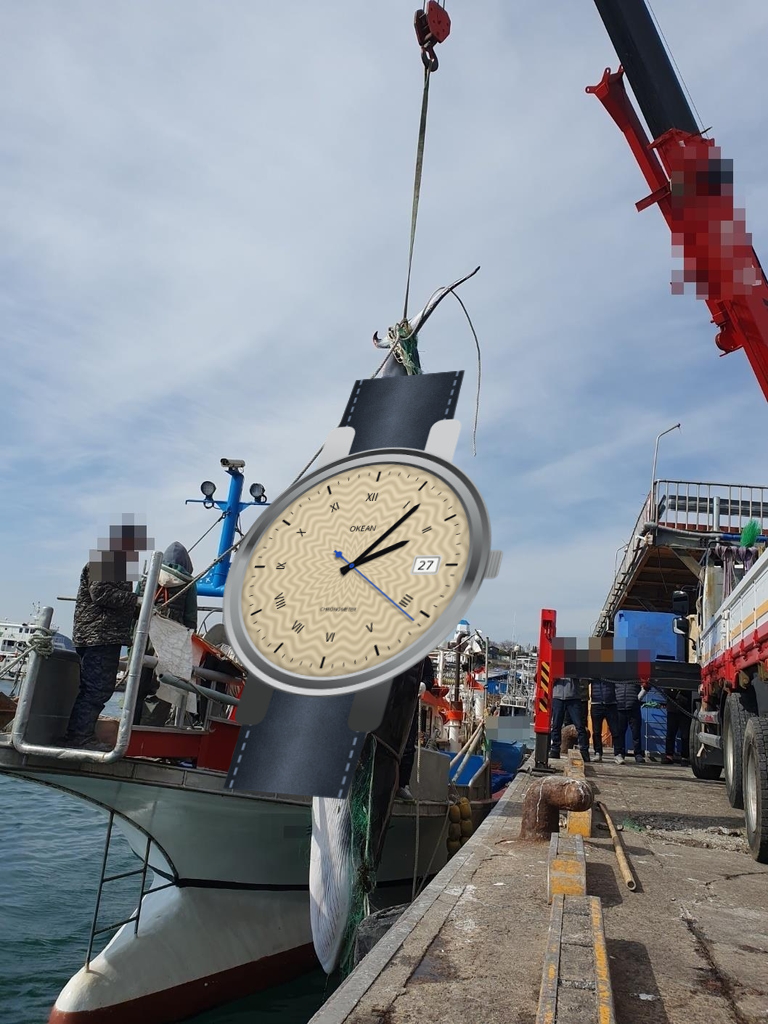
2h06m21s
